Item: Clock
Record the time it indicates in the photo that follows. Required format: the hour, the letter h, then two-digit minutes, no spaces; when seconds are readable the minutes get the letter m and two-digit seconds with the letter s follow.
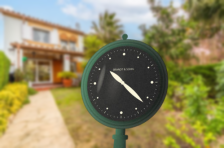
10h22
